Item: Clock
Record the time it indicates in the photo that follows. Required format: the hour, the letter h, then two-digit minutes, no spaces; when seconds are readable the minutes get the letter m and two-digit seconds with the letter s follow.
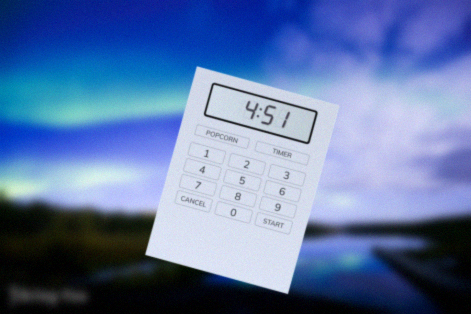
4h51
